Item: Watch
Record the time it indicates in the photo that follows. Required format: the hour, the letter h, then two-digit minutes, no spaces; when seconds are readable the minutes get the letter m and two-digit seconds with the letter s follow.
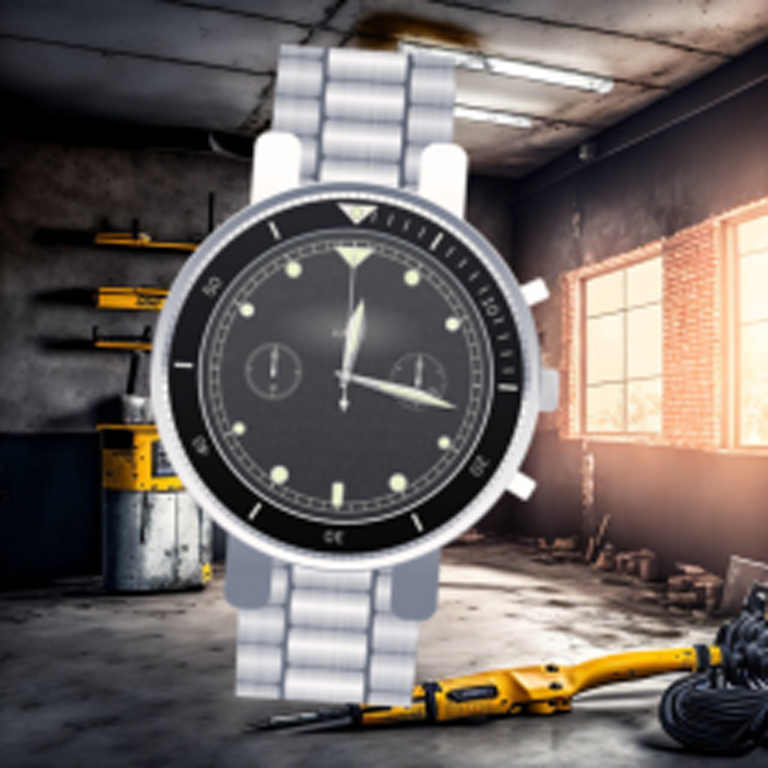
12h17
